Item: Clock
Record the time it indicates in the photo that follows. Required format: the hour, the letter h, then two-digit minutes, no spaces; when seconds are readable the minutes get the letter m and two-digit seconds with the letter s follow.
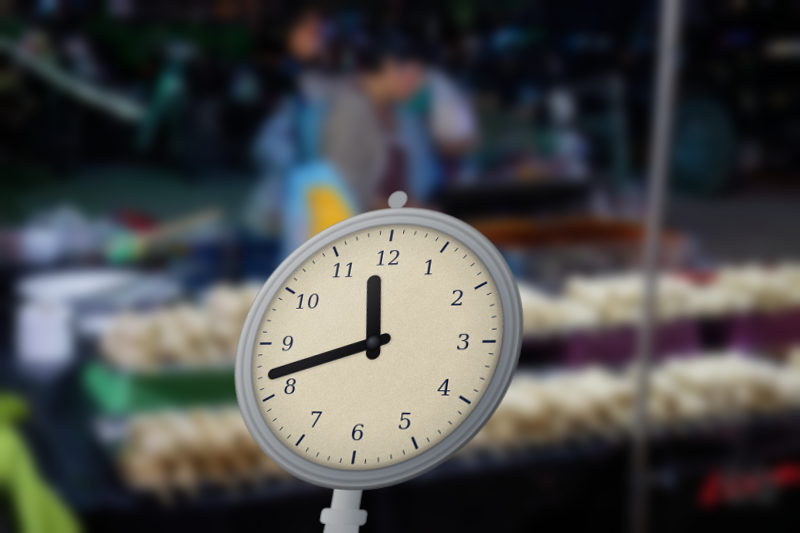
11h42
